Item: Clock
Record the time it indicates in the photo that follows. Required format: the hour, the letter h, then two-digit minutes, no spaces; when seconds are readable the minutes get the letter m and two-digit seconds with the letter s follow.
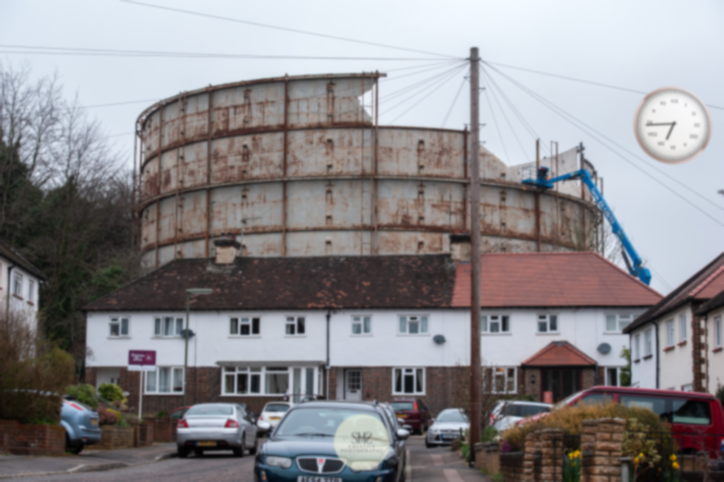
6h44
